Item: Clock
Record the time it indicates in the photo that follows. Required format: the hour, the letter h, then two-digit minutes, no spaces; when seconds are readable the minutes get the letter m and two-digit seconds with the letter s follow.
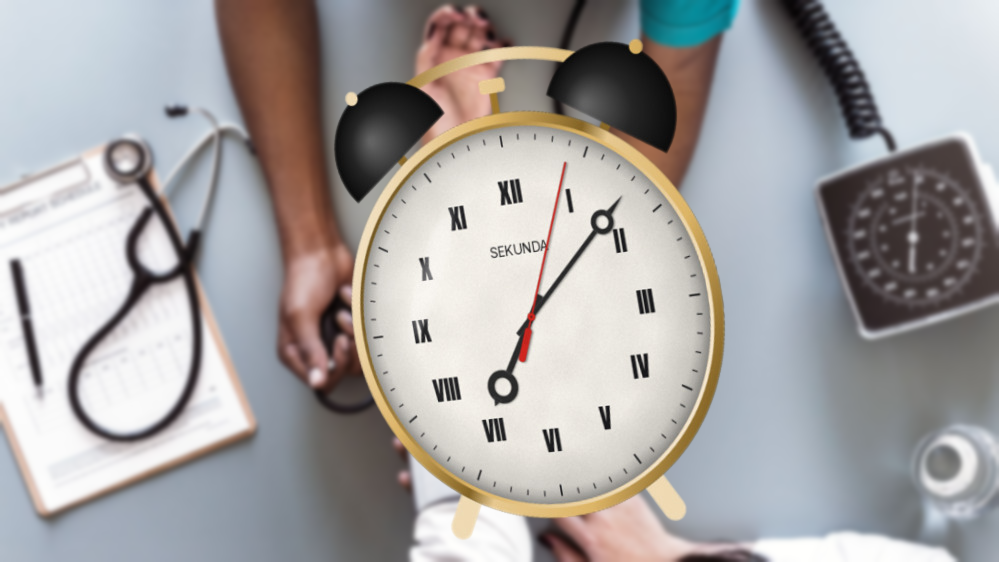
7h08m04s
